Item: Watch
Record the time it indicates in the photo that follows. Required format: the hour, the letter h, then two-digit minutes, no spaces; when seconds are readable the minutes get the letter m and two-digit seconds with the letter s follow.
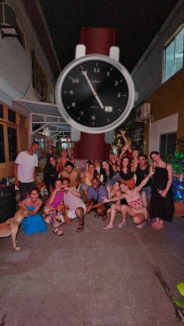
4h55
